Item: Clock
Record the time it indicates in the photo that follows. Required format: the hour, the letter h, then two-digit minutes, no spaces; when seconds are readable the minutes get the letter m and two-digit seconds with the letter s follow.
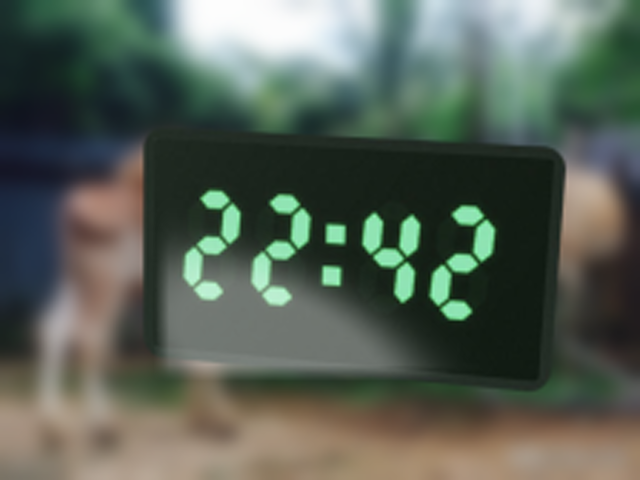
22h42
